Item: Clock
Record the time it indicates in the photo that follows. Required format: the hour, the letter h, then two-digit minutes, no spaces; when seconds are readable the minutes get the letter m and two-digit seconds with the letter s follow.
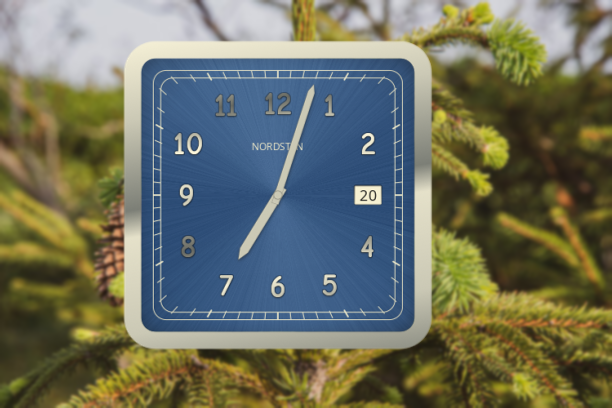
7h03
